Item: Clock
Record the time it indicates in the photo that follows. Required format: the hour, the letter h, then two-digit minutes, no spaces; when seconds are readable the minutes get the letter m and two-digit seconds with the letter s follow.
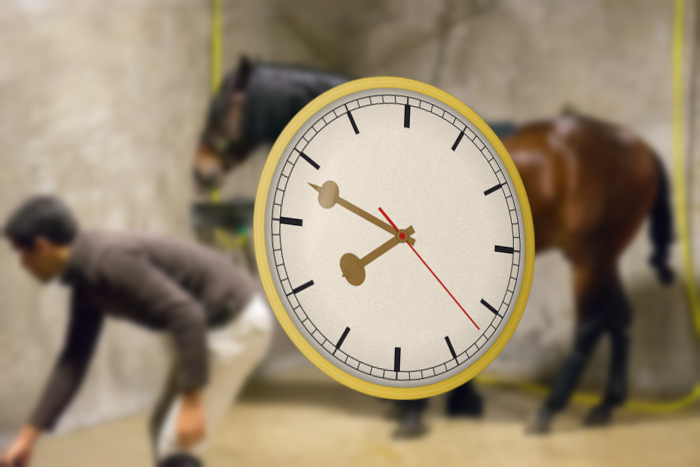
7h48m22s
